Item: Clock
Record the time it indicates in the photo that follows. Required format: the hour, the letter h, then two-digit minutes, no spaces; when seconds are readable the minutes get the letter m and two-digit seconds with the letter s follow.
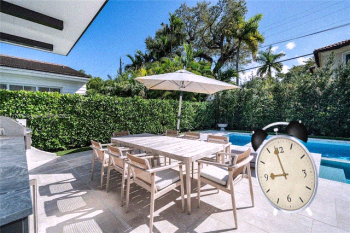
8h58
